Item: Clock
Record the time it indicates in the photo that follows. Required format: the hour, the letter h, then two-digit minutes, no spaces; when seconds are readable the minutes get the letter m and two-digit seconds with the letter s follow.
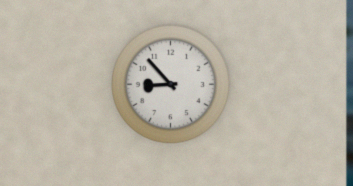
8h53
